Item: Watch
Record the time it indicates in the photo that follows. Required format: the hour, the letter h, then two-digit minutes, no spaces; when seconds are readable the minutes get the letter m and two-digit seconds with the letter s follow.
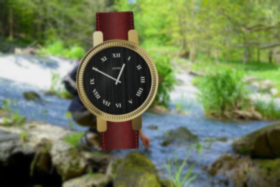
12h50
